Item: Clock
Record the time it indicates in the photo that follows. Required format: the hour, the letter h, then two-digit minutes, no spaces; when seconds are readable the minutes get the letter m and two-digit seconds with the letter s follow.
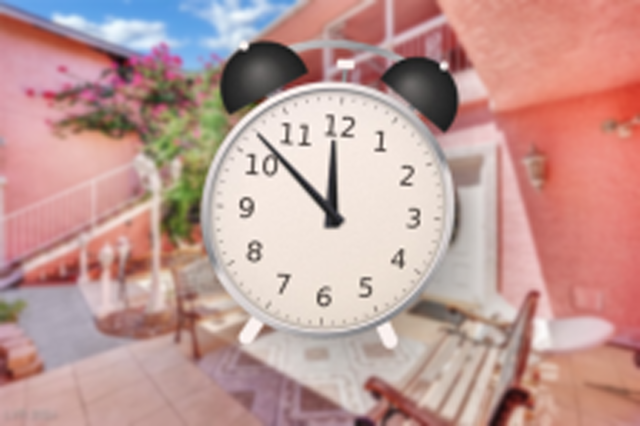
11h52
